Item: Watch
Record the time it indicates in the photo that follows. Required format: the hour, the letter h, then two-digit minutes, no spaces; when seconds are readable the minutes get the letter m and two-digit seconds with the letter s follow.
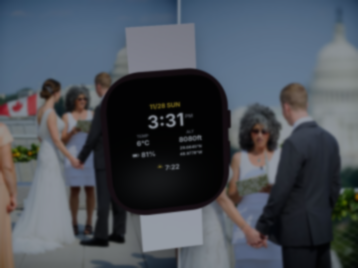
3h31
